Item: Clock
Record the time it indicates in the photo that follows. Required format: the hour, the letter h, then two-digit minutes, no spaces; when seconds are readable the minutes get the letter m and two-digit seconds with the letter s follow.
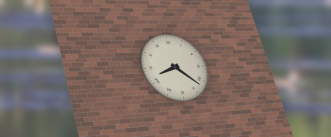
8h22
